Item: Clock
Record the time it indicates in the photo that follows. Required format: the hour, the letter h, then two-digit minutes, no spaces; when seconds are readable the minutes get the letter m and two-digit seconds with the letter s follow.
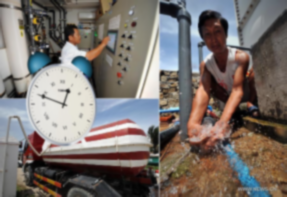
12h48
